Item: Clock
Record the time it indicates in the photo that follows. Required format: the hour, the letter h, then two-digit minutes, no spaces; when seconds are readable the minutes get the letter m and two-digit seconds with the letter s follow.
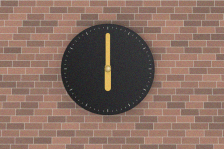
6h00
